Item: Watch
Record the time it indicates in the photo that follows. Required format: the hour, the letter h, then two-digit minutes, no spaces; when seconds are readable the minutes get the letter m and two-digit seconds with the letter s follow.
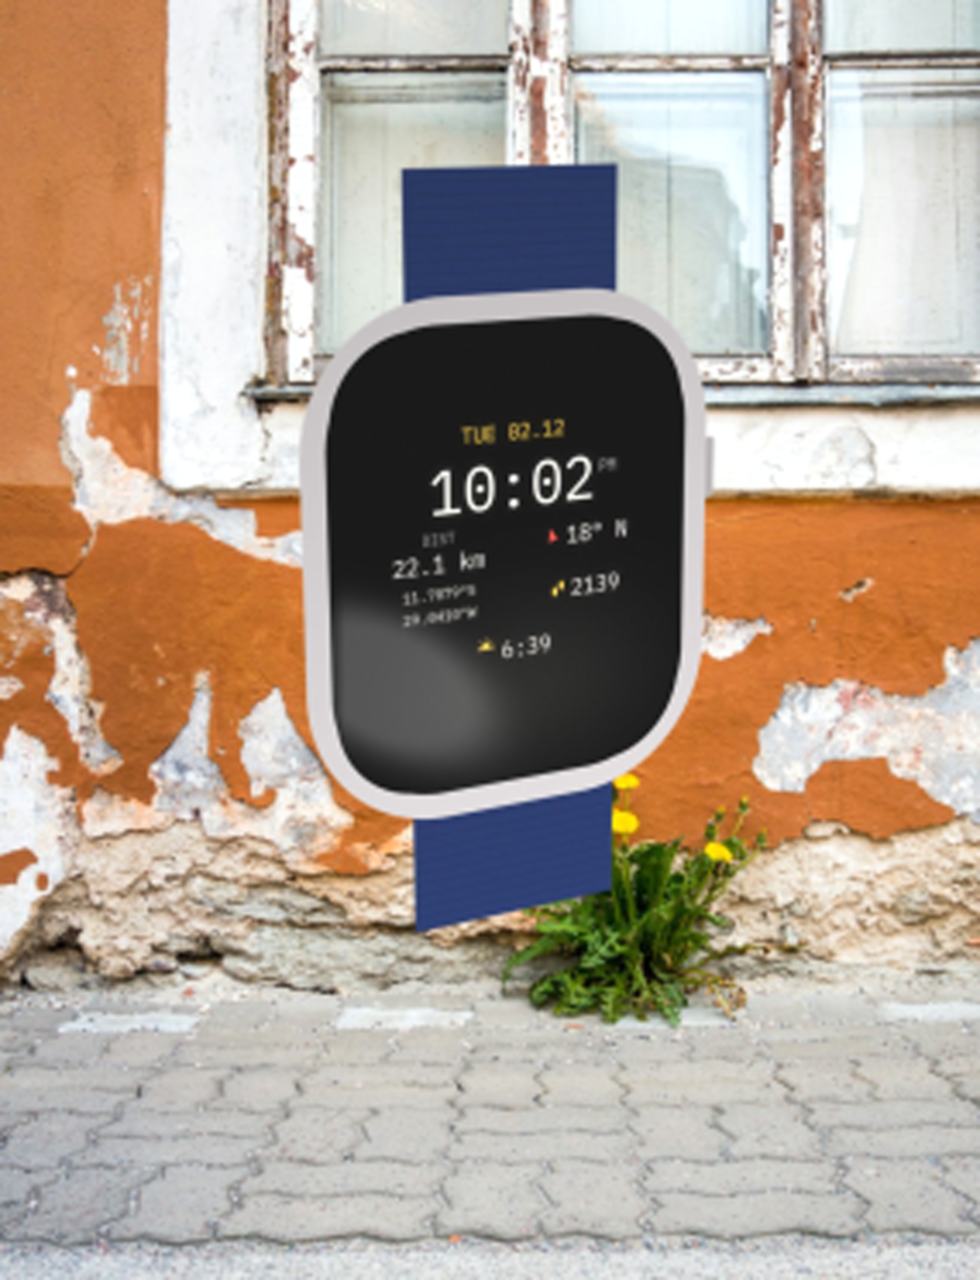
10h02
